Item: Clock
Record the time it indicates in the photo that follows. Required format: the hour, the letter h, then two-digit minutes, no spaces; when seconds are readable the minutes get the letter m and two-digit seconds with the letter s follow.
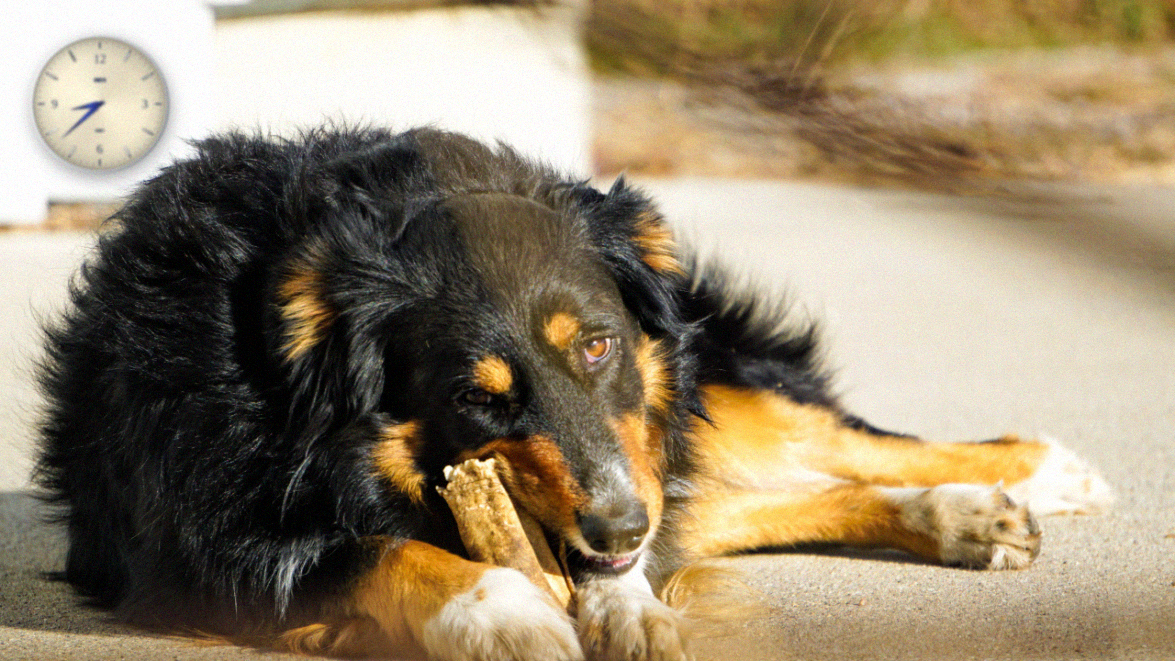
8h38
